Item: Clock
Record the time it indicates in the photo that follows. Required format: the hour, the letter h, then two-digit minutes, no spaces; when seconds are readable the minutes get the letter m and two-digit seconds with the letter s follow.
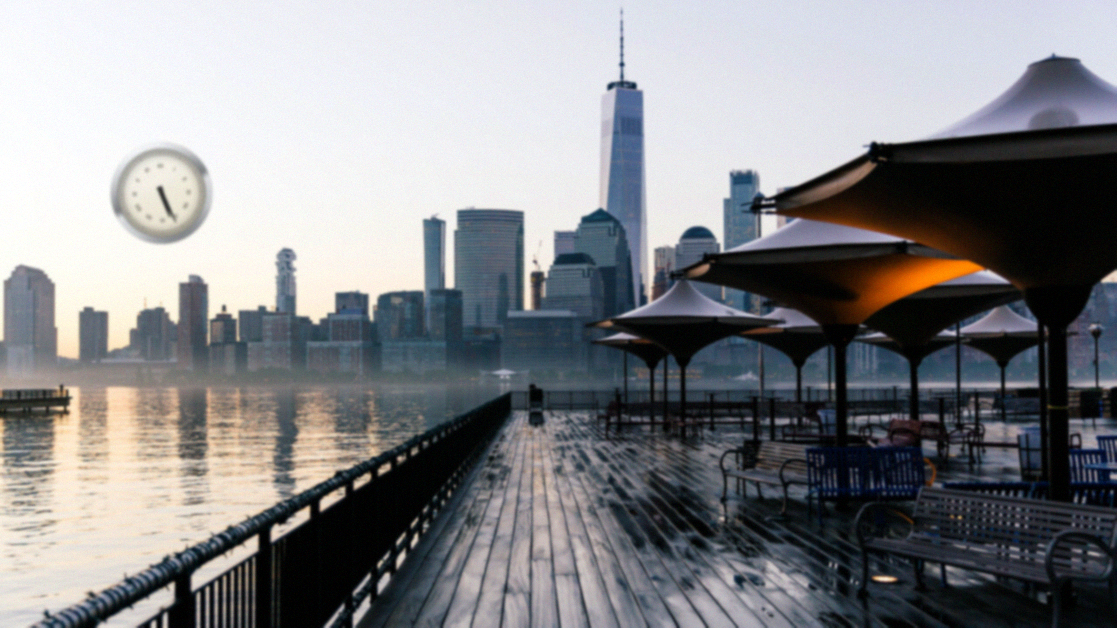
5h26
